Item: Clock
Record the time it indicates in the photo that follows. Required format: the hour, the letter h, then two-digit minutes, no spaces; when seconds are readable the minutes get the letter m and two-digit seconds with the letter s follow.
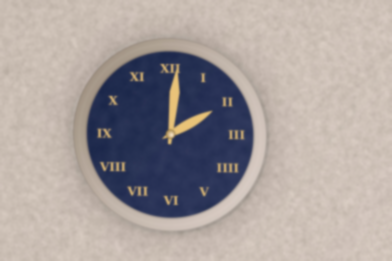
2h01
